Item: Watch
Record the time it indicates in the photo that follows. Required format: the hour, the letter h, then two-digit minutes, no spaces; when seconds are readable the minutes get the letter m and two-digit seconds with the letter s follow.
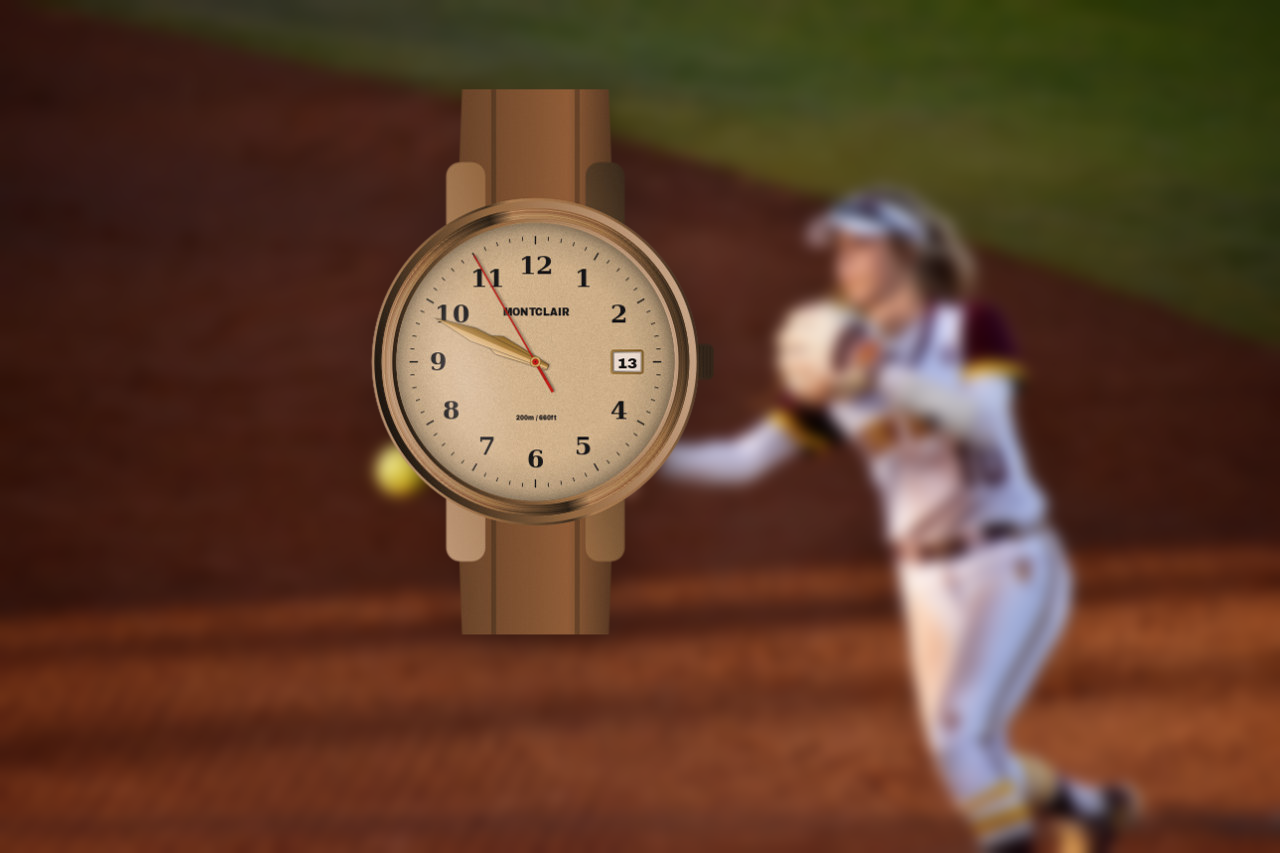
9h48m55s
